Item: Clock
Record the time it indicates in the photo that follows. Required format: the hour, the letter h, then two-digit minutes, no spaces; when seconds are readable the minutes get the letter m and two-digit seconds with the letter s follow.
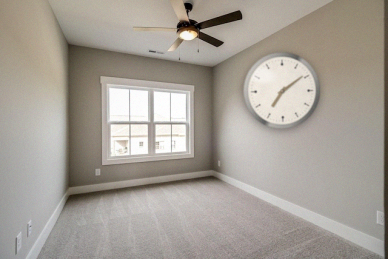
7h09
